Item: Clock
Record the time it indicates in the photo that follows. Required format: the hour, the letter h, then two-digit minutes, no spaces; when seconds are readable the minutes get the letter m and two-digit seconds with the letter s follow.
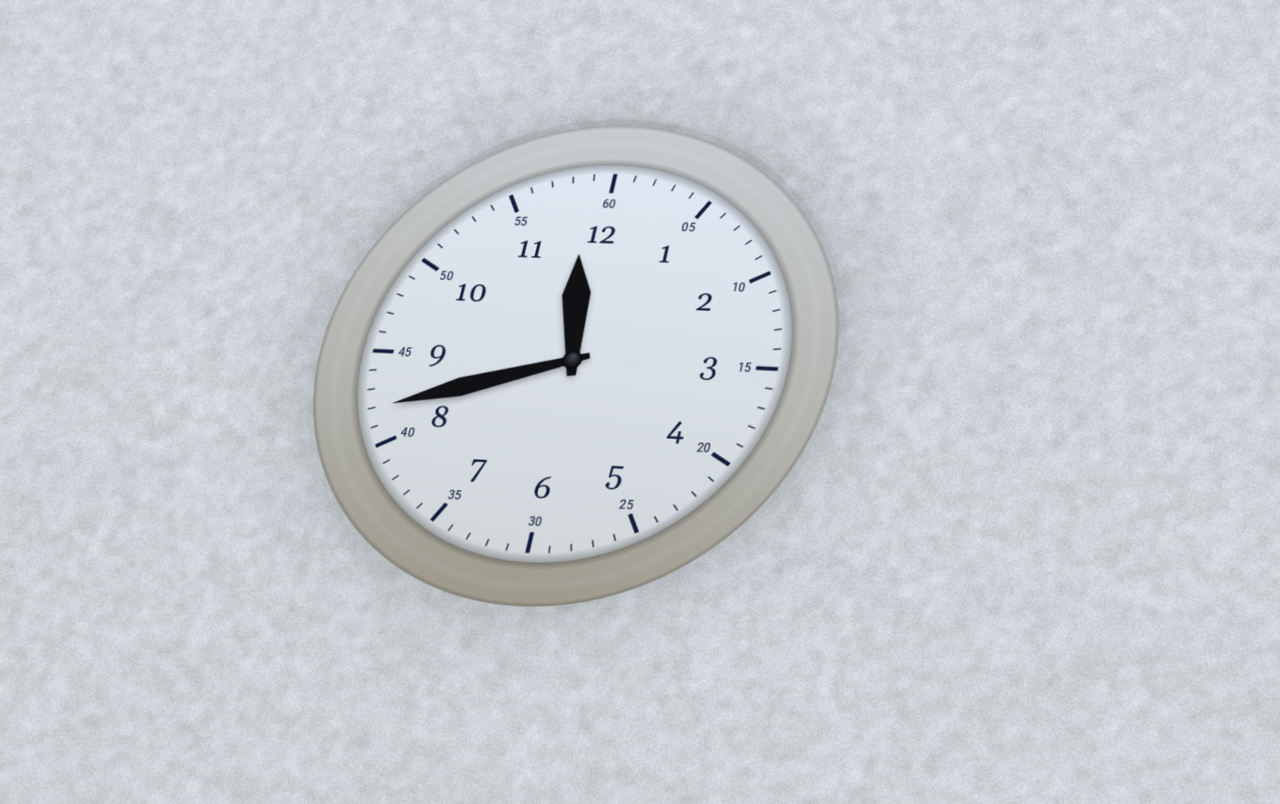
11h42
